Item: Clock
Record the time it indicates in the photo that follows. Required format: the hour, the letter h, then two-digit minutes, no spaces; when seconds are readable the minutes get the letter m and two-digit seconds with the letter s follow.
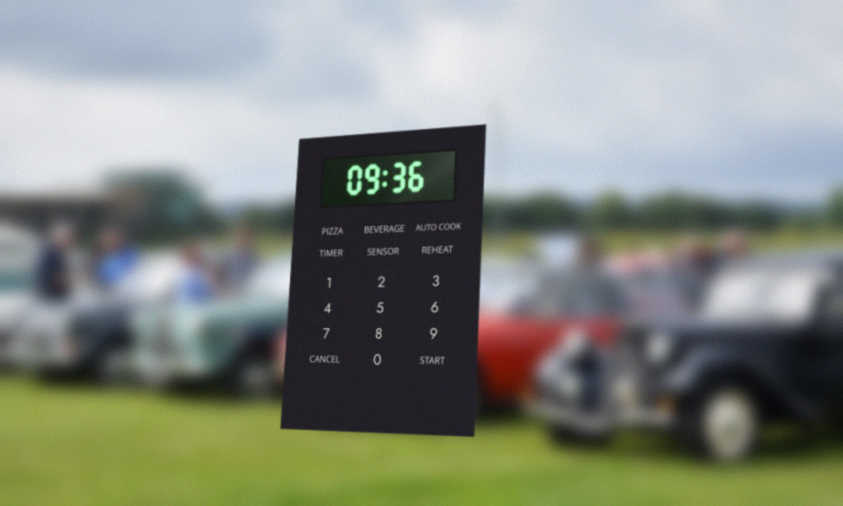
9h36
